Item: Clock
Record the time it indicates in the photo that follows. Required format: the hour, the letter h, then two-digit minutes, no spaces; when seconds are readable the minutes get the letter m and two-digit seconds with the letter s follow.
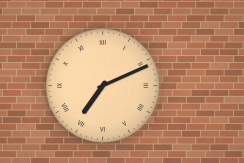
7h11
